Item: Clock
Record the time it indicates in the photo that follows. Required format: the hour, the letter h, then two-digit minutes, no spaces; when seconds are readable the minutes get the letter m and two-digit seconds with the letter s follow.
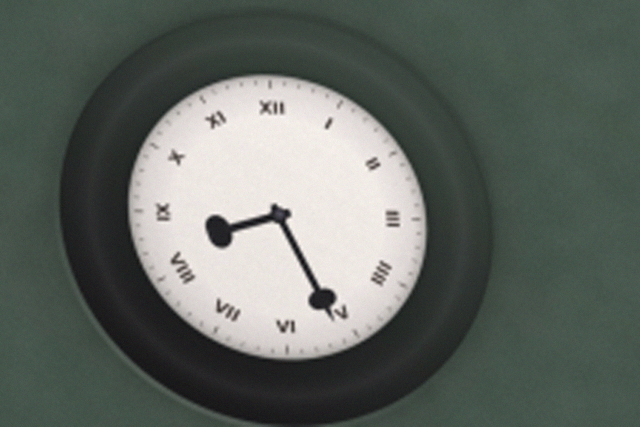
8h26
